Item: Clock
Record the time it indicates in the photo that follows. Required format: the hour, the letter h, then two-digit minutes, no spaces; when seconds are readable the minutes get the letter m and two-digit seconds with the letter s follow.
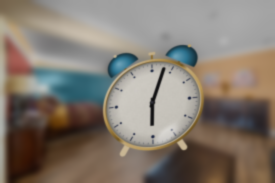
6h03
